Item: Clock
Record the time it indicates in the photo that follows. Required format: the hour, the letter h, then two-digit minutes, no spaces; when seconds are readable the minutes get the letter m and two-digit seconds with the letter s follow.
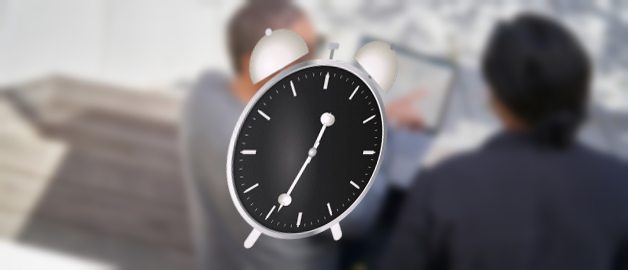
12h34
